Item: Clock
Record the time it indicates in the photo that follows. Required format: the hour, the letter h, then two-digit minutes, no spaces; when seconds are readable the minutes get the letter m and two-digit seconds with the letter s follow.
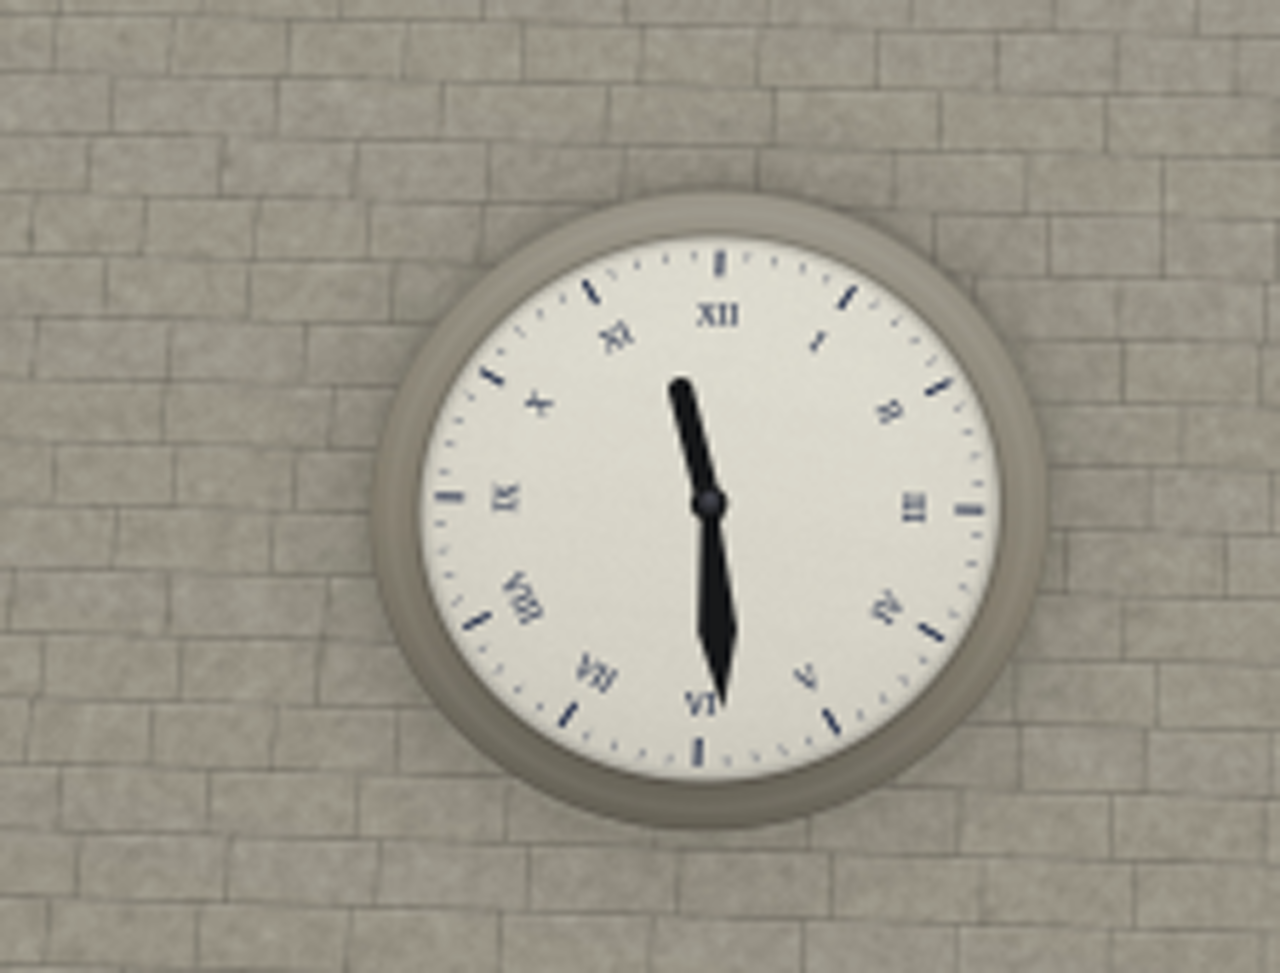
11h29
